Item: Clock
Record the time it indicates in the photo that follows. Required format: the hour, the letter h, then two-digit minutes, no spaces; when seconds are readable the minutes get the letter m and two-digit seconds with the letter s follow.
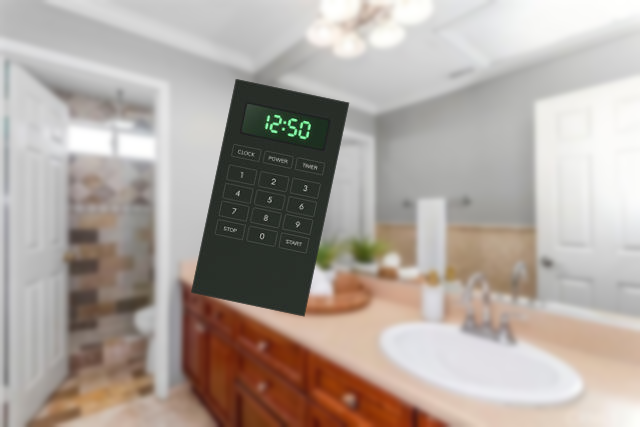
12h50
